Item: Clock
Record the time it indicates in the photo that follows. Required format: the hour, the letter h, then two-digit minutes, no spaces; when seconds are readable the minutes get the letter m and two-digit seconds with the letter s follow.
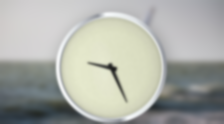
9h26
